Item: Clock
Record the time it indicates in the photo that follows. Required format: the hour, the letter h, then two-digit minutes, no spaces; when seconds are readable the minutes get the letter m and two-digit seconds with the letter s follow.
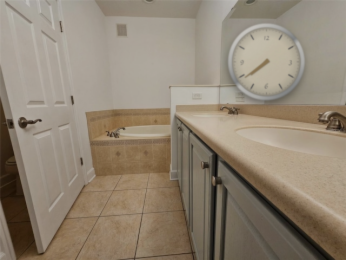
7h39
